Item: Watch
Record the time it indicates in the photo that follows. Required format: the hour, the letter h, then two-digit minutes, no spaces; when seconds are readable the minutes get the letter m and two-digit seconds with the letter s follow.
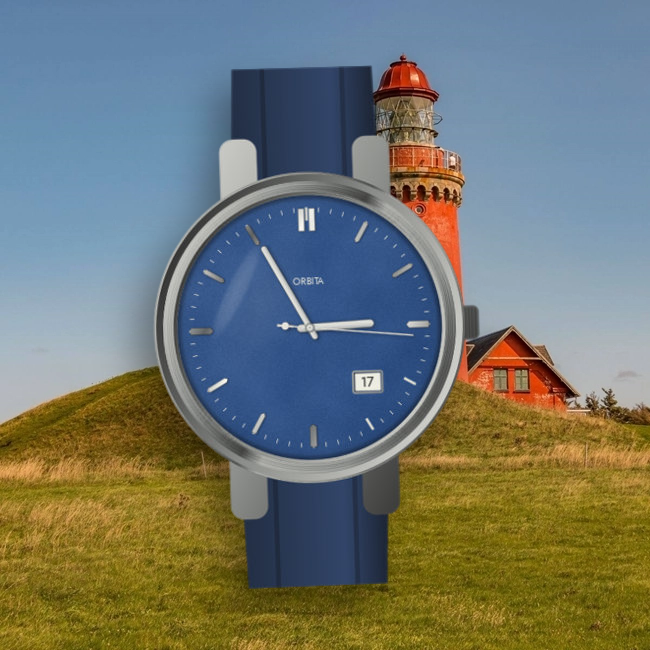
2h55m16s
